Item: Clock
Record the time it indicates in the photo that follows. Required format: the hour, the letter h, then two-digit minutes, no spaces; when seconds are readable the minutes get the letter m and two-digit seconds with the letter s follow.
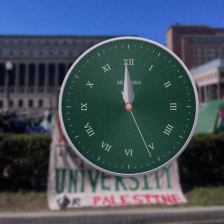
11h59m26s
